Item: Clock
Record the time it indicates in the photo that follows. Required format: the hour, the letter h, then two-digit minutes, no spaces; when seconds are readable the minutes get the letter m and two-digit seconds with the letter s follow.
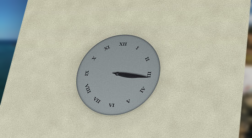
3h16
